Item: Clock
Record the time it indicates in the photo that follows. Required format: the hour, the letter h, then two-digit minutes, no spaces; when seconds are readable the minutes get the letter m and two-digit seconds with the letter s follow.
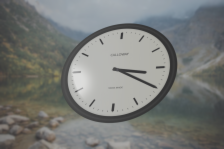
3h20
